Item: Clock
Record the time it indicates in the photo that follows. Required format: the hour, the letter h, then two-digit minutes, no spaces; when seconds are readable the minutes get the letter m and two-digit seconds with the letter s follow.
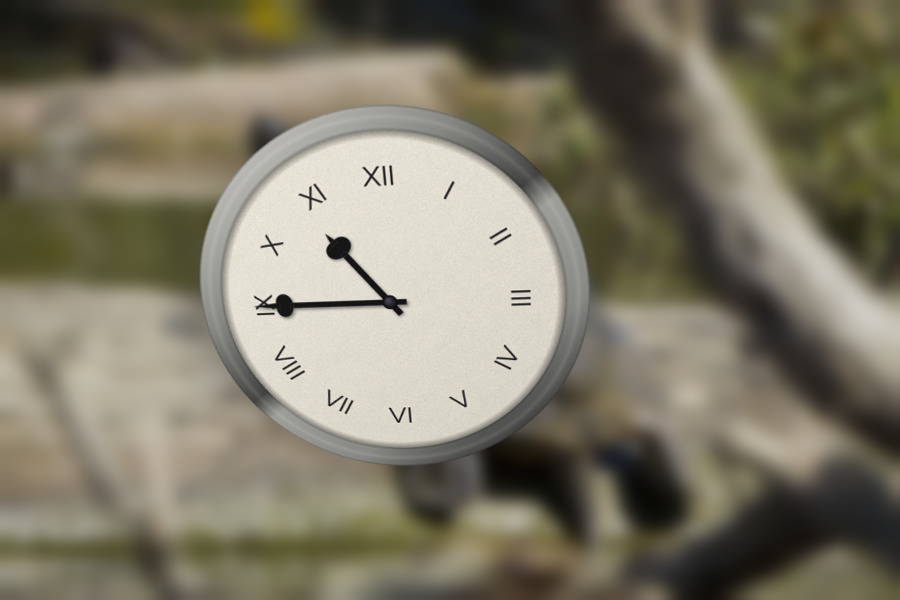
10h45
